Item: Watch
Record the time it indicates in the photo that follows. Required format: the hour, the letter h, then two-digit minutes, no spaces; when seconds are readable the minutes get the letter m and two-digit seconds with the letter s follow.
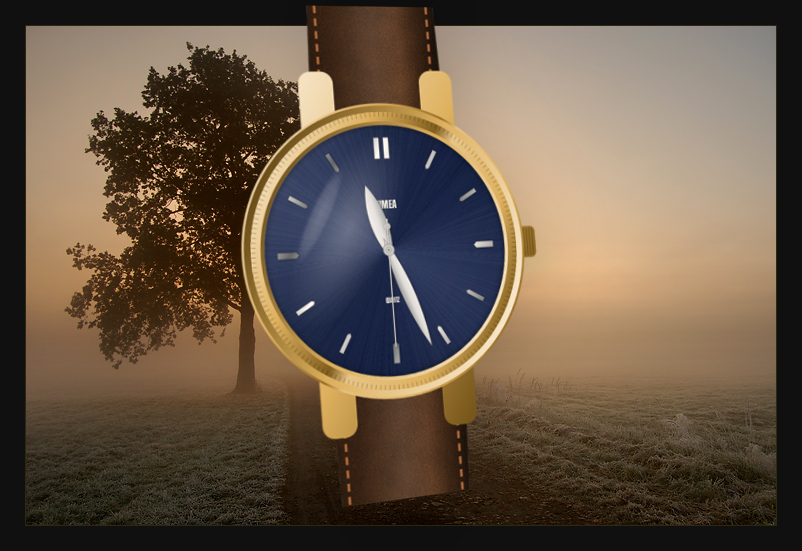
11h26m30s
